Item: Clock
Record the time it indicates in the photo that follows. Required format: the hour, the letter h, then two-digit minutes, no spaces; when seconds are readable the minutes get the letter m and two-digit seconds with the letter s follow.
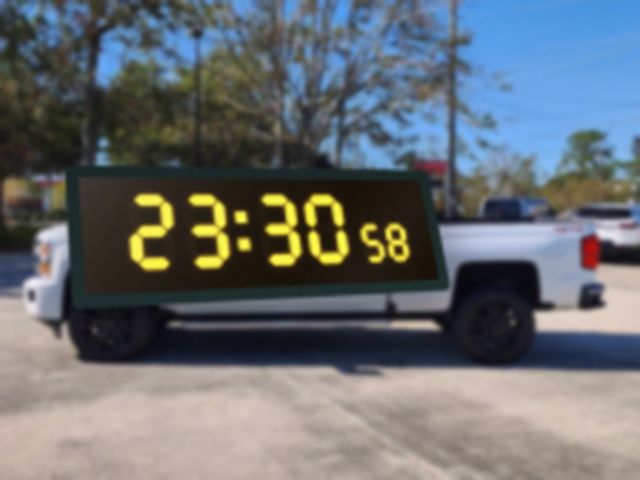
23h30m58s
